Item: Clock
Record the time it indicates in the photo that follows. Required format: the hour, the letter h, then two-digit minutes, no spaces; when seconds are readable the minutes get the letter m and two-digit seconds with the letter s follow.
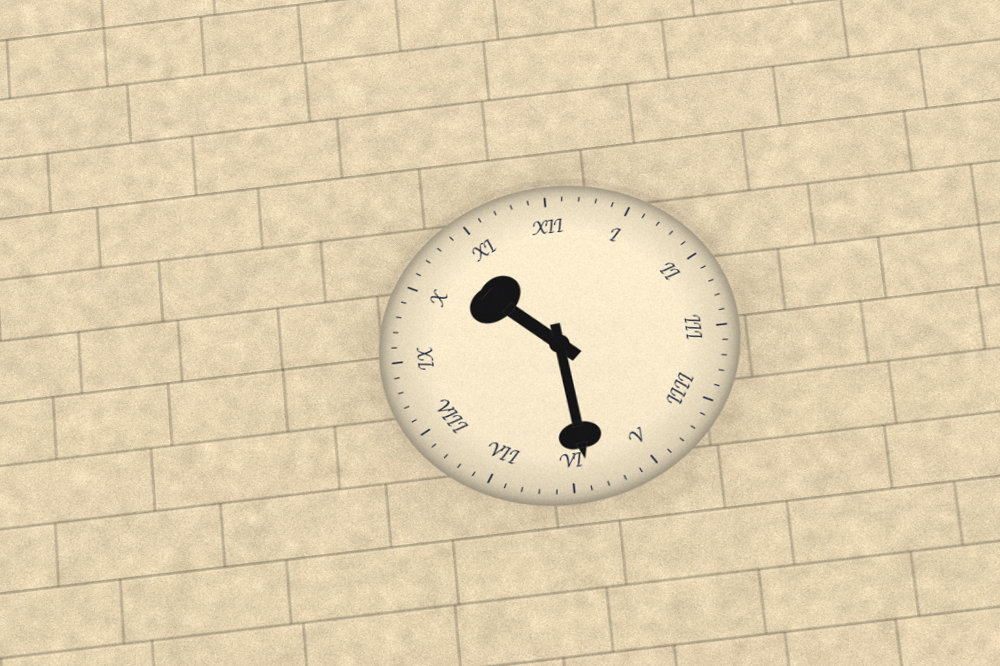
10h29
